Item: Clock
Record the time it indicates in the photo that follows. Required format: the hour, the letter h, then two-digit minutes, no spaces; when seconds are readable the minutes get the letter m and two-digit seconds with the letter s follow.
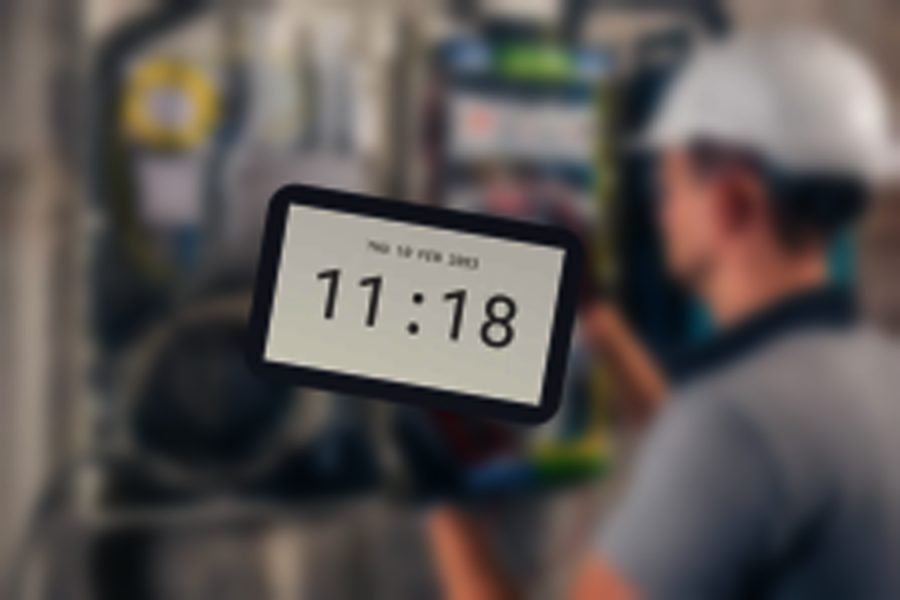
11h18
